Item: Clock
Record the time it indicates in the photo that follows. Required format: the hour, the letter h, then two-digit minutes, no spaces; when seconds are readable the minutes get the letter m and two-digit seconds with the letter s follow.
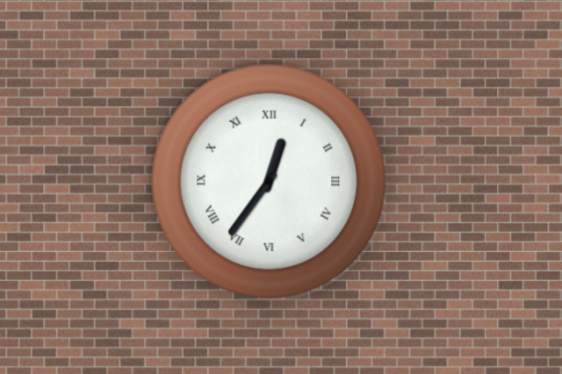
12h36
